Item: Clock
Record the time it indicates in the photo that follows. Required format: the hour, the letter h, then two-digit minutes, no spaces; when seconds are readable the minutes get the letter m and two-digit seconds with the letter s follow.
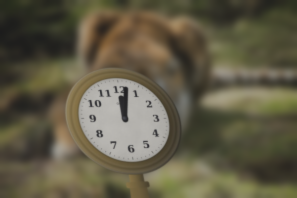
12h02
